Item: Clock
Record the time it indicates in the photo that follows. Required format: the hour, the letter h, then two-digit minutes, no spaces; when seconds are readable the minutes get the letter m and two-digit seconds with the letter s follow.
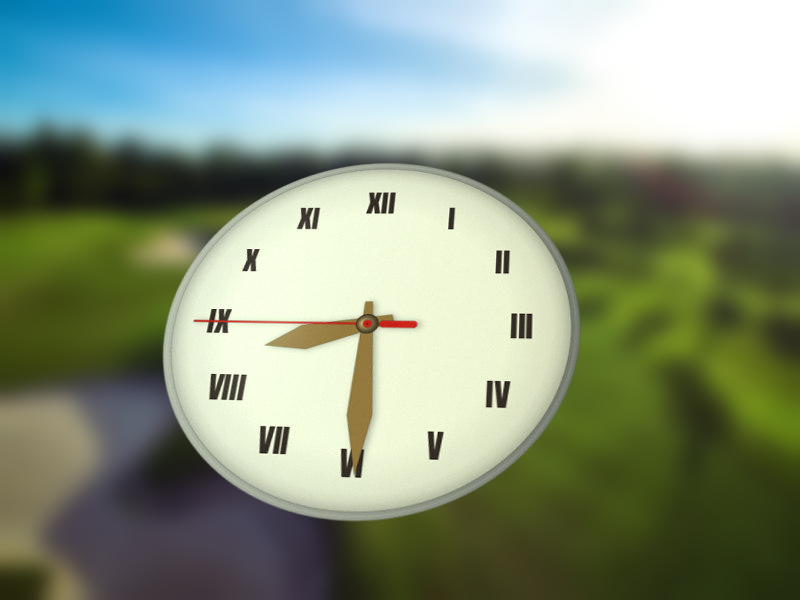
8h29m45s
